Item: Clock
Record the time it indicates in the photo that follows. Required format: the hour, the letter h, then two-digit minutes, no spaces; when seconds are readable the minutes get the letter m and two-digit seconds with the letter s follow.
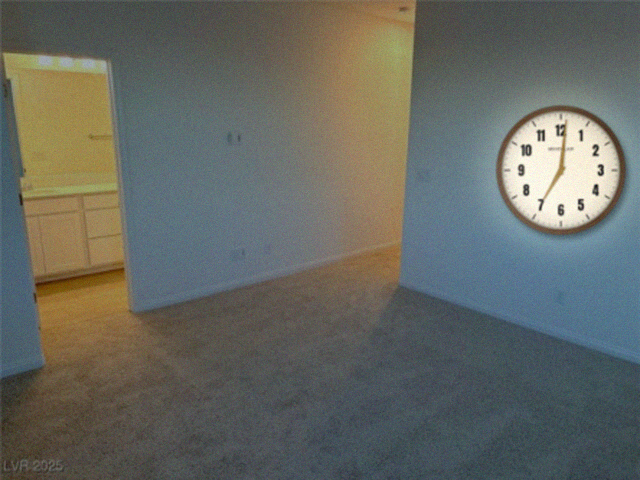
7h01
